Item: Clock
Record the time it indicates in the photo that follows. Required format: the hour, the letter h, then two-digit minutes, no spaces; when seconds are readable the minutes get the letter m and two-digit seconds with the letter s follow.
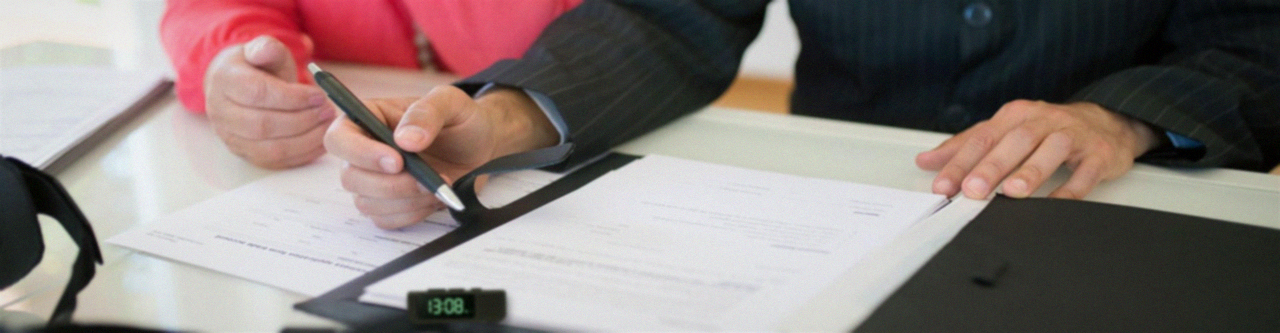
13h08
